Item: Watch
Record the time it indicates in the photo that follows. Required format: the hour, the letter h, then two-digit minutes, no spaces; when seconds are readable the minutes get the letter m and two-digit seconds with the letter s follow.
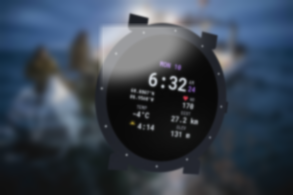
6h32
